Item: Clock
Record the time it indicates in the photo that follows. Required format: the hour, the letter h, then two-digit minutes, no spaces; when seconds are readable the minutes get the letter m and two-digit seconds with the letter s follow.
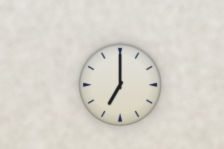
7h00
